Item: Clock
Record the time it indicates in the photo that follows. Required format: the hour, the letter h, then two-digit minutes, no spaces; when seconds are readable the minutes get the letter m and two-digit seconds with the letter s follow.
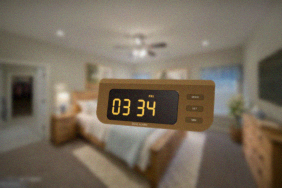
3h34
